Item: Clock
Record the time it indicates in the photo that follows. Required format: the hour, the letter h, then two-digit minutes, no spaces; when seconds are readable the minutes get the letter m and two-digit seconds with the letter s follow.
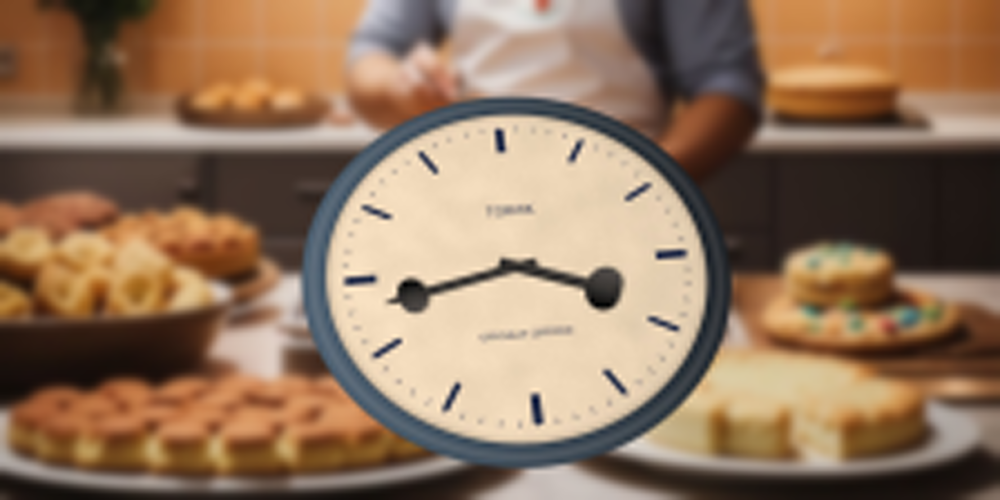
3h43
